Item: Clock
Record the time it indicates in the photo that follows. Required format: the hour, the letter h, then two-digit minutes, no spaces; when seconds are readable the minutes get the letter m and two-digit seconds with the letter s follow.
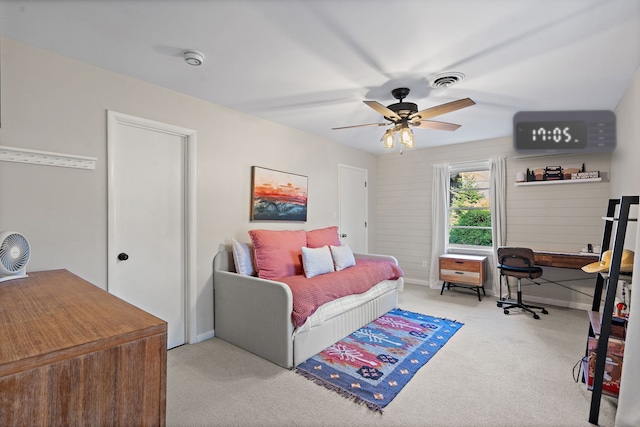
17h05
